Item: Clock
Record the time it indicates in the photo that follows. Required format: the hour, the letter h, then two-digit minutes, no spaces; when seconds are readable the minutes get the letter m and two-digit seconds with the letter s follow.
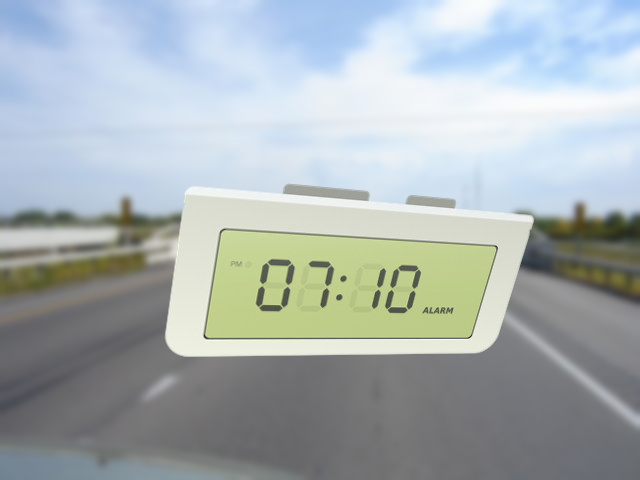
7h10
